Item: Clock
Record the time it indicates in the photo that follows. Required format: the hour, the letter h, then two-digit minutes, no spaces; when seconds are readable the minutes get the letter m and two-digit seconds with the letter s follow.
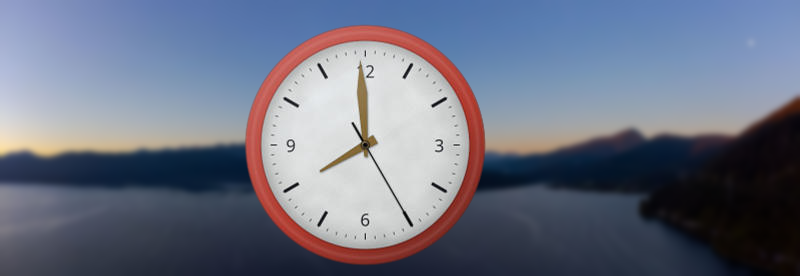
7h59m25s
